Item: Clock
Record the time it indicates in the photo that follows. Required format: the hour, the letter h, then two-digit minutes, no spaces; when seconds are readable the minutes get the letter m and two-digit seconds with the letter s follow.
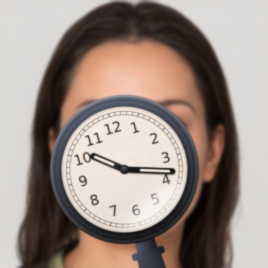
10h18
